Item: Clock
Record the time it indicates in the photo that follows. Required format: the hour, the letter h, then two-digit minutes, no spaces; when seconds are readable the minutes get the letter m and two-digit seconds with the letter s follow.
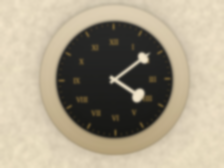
4h09
